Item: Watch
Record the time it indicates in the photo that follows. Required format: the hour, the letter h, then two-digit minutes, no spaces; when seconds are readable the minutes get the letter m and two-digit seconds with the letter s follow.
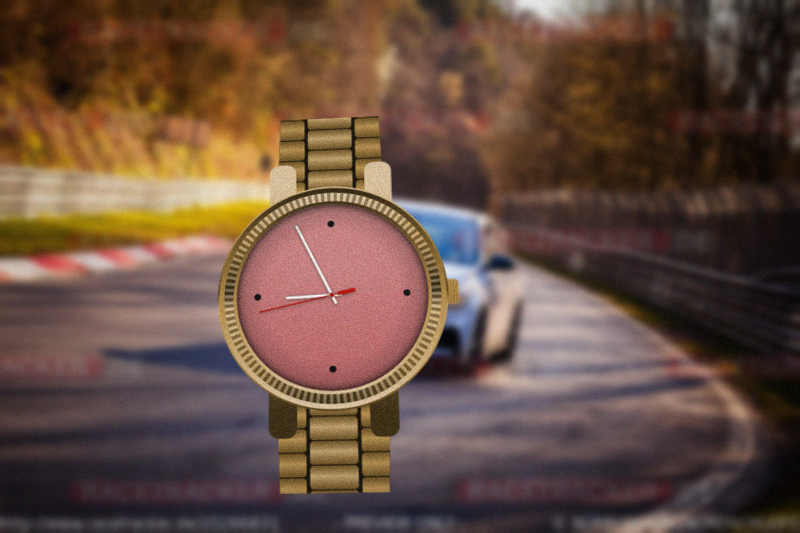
8h55m43s
